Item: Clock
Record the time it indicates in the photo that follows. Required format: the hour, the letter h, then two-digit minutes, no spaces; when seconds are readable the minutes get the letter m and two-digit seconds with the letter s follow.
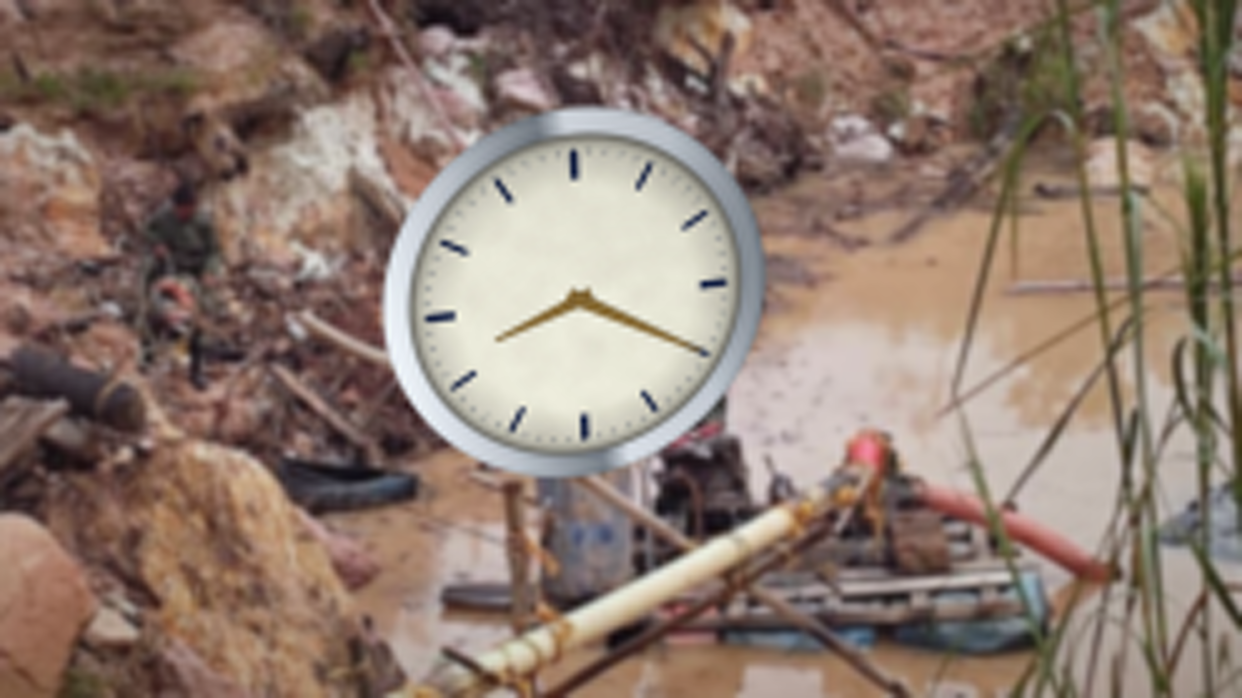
8h20
